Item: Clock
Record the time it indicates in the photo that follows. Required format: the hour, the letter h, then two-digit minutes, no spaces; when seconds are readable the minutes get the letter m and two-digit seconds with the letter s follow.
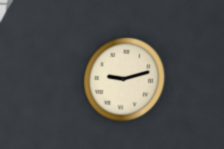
9h12
